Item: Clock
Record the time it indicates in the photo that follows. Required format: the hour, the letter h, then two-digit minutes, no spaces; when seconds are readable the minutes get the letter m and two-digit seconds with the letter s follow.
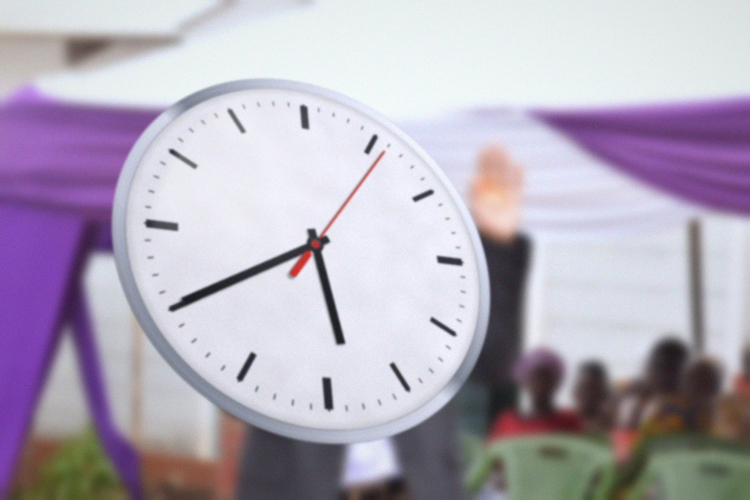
5h40m06s
